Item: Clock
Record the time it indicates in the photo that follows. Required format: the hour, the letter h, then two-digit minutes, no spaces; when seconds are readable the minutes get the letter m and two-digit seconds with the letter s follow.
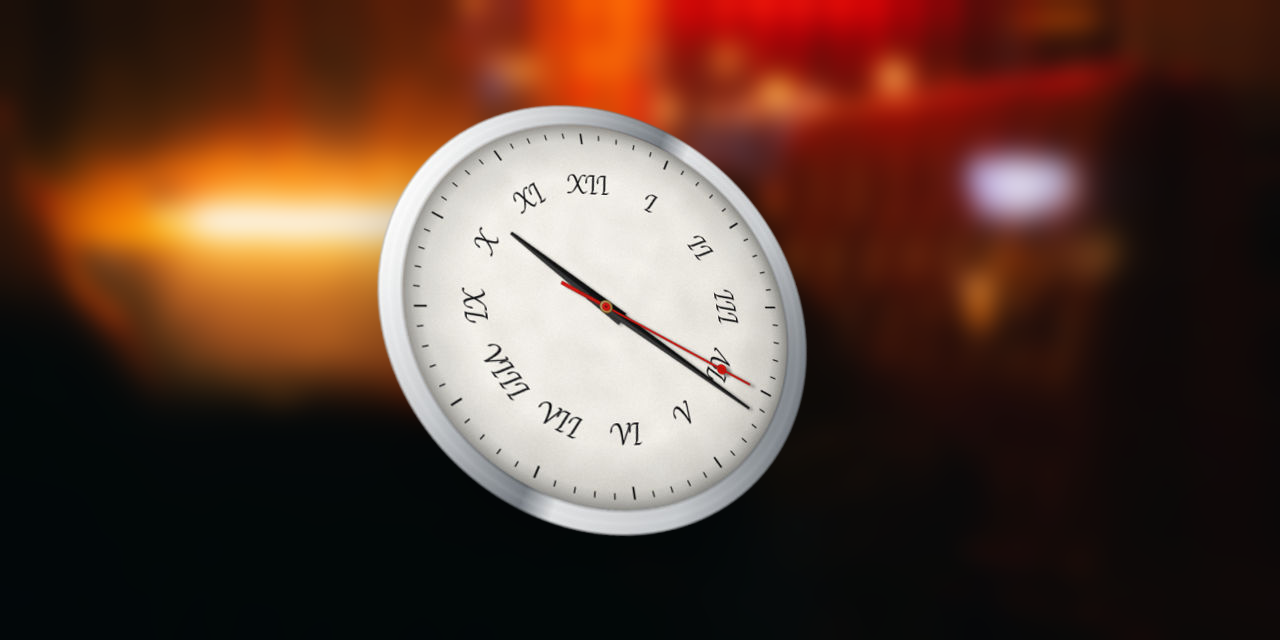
10h21m20s
